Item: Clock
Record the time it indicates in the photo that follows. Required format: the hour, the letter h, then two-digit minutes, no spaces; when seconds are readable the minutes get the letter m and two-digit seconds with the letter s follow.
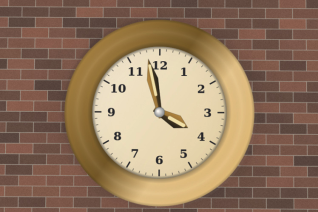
3h58
